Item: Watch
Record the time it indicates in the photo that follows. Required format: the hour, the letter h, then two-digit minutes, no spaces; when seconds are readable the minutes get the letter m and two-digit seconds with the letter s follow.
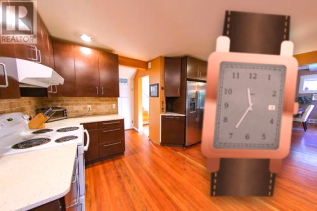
11h35
